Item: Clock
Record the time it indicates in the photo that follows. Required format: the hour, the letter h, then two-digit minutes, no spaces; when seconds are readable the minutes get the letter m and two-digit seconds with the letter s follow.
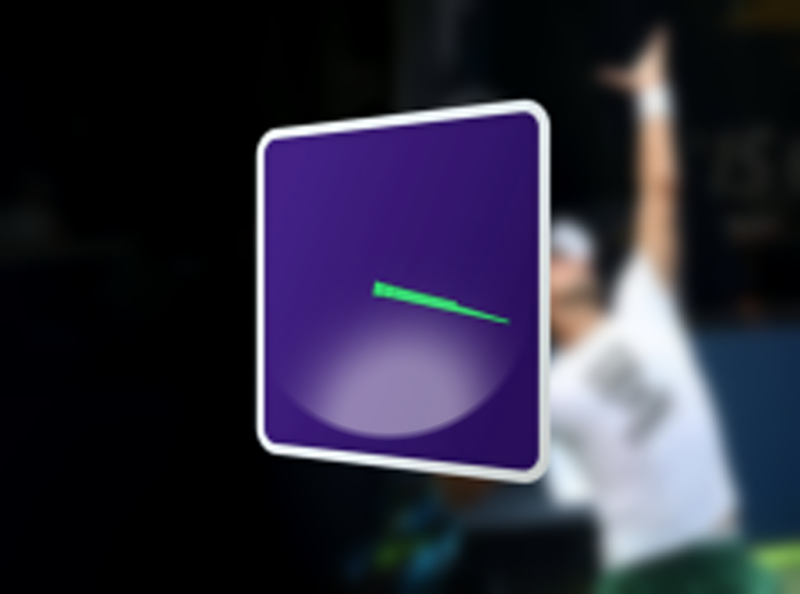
3h17
